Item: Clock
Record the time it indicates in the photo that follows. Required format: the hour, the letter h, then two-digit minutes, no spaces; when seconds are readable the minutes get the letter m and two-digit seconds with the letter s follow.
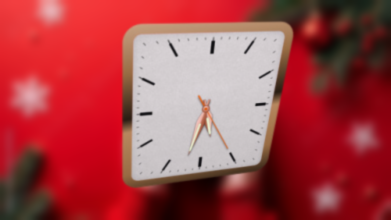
5h32m25s
